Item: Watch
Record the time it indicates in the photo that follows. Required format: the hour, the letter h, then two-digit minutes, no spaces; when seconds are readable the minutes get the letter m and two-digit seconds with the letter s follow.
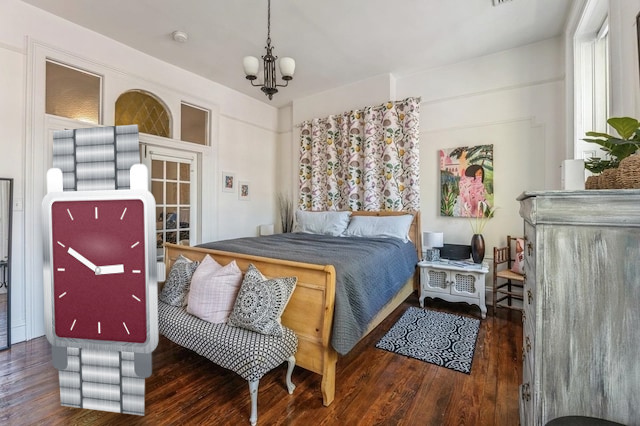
2h50
